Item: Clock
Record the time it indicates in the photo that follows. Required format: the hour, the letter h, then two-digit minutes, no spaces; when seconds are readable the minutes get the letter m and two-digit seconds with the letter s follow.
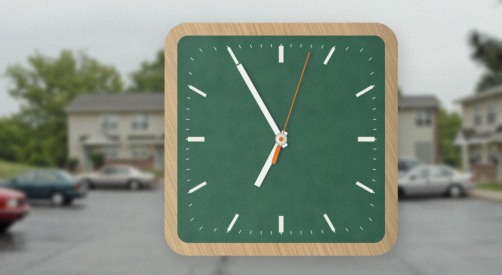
6h55m03s
